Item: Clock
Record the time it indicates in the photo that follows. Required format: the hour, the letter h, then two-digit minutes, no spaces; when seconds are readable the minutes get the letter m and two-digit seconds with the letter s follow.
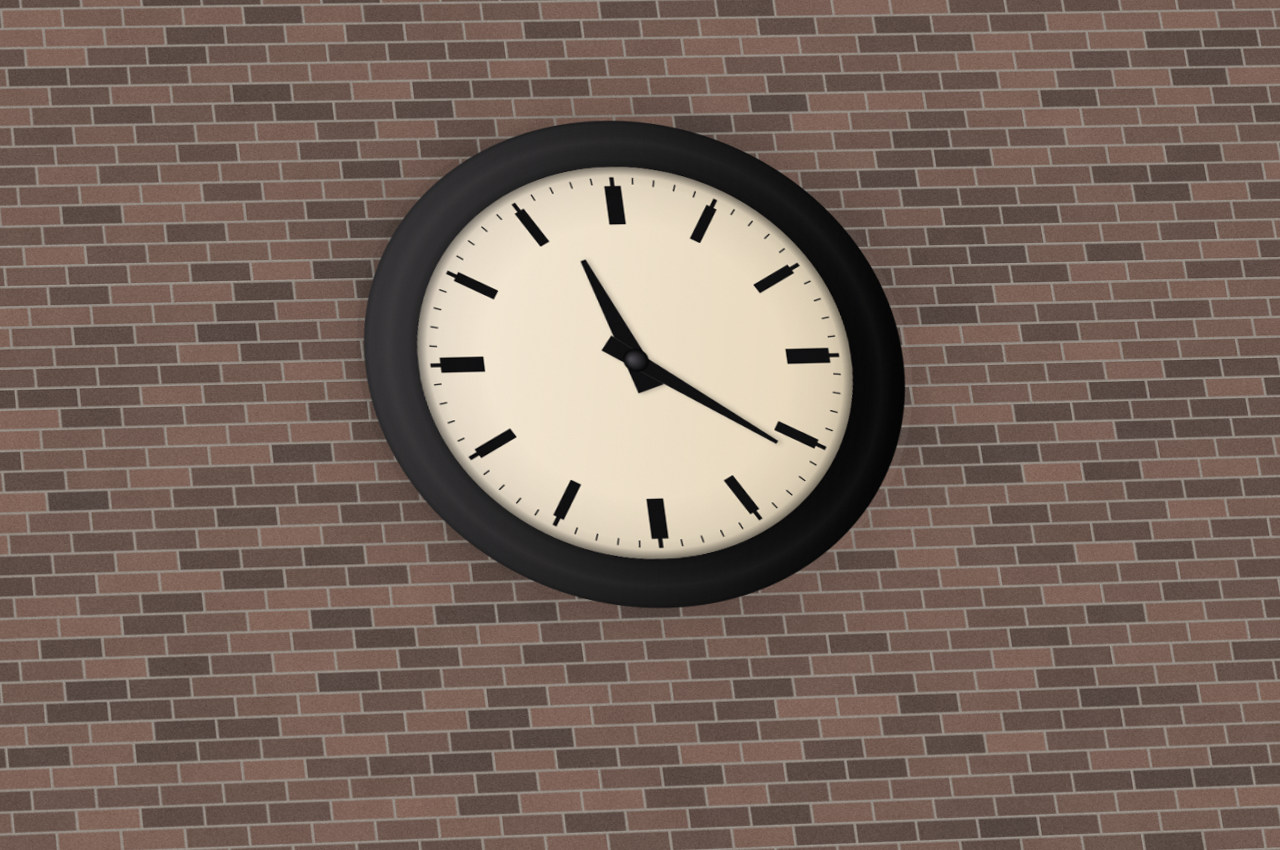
11h21
